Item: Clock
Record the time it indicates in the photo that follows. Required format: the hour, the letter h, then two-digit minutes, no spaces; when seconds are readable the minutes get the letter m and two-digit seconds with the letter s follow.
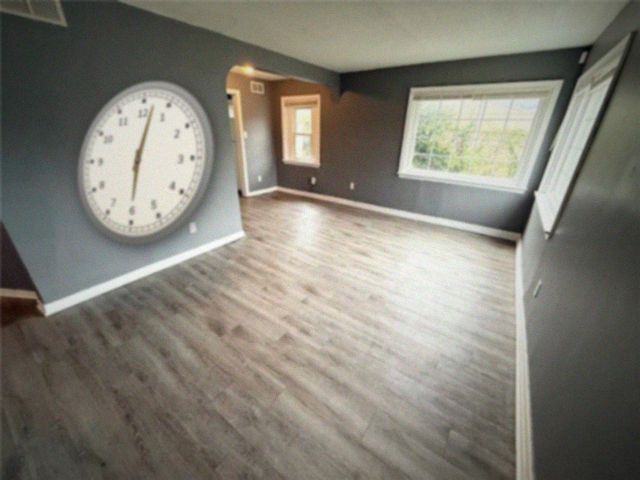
6h02
